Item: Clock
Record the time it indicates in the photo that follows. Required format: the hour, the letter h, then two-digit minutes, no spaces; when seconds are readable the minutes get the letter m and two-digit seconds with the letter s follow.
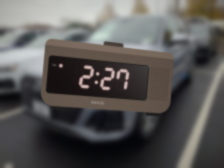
2h27
